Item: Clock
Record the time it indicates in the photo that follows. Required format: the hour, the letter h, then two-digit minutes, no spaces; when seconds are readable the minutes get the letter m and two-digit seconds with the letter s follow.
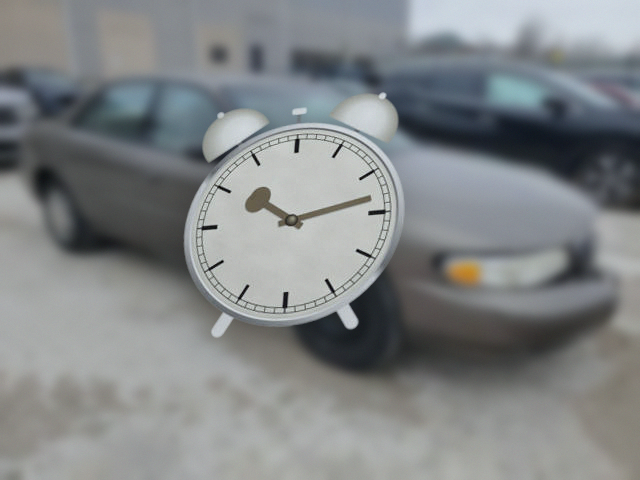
10h13
